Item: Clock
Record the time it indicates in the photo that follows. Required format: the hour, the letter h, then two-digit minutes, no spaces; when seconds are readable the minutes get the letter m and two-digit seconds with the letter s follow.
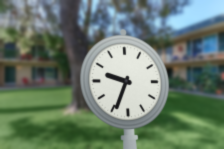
9h34
